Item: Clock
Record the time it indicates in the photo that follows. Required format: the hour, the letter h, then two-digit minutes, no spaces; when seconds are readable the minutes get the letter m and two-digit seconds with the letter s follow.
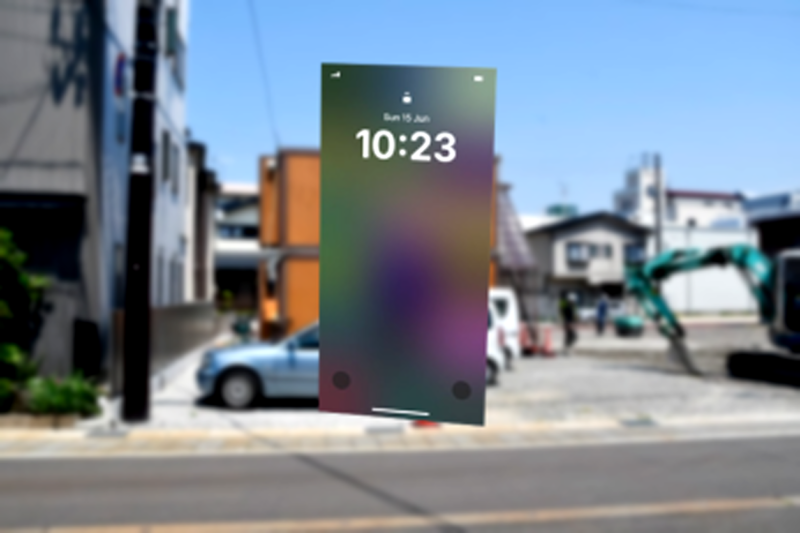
10h23
